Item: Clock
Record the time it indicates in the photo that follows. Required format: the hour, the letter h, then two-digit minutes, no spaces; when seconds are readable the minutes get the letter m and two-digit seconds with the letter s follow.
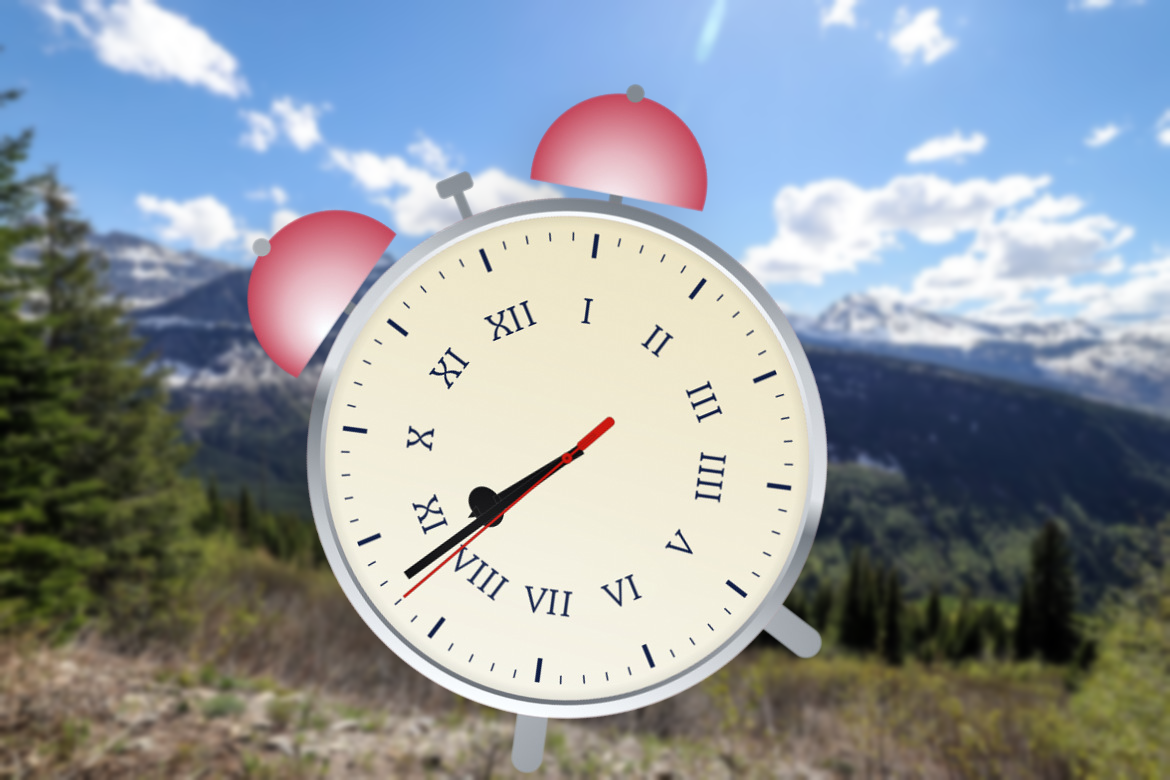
8h42m42s
